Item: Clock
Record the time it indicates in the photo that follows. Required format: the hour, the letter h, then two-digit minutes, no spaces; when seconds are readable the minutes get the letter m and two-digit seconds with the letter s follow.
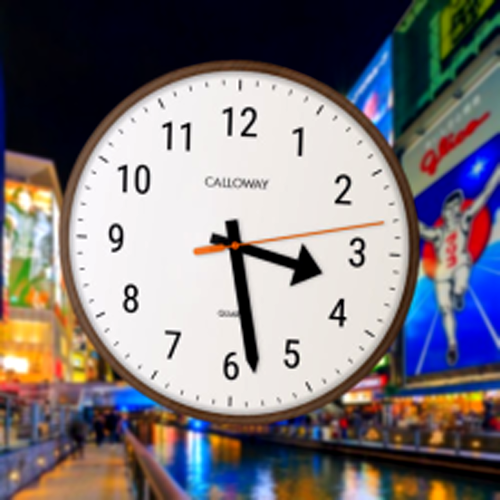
3h28m13s
